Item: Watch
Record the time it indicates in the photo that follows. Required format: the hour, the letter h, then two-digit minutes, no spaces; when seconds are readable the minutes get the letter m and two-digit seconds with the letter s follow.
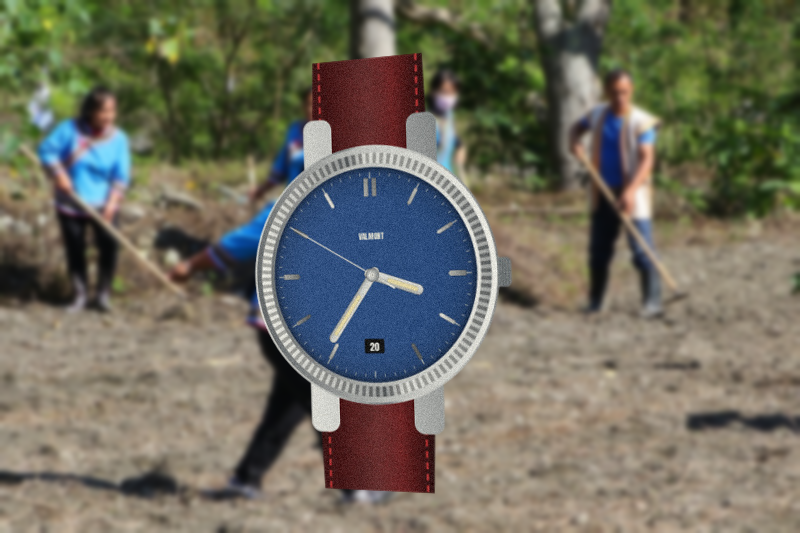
3h35m50s
